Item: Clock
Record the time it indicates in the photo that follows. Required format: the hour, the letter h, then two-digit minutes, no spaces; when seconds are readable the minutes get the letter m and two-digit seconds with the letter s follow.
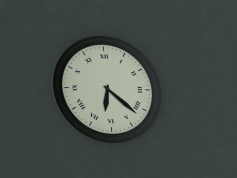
6h22
